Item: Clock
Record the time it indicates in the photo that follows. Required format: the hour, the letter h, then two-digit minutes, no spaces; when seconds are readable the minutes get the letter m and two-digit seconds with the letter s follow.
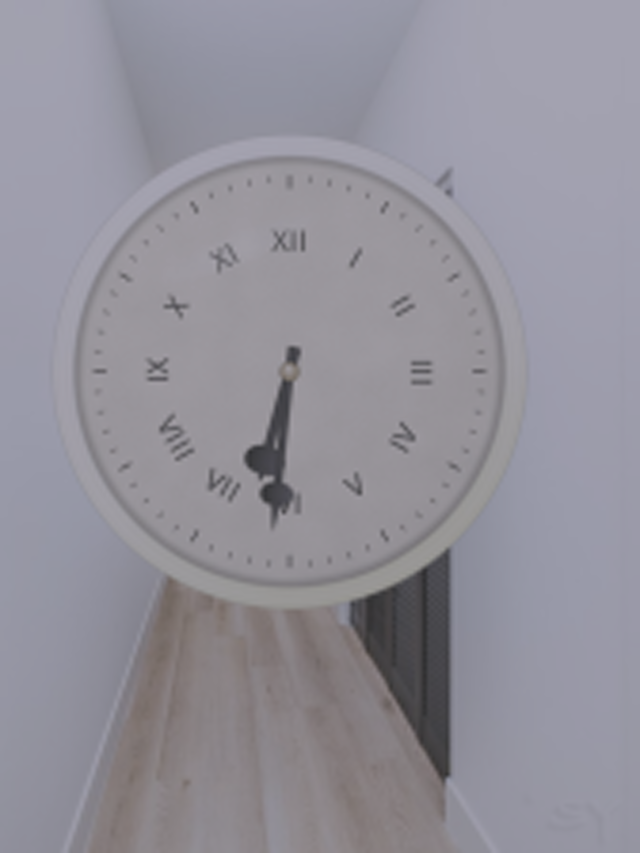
6h31
